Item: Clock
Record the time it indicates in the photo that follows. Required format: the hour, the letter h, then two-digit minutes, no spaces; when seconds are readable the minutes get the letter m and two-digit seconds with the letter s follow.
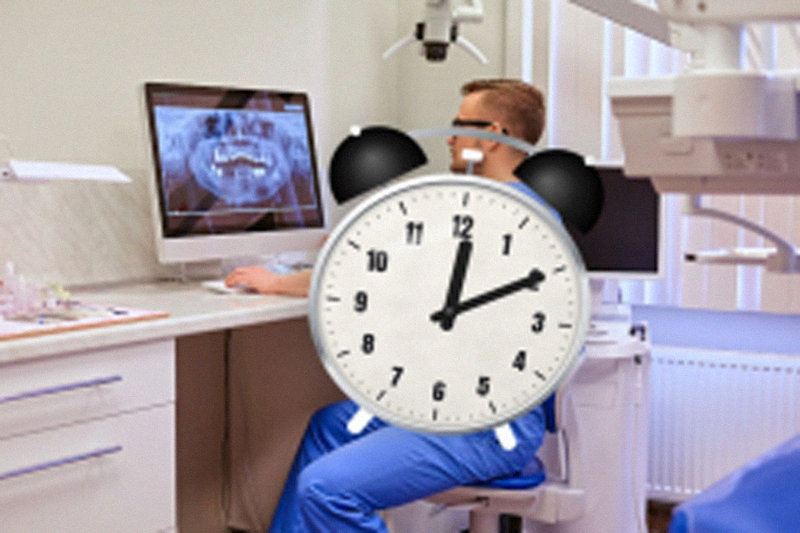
12h10
